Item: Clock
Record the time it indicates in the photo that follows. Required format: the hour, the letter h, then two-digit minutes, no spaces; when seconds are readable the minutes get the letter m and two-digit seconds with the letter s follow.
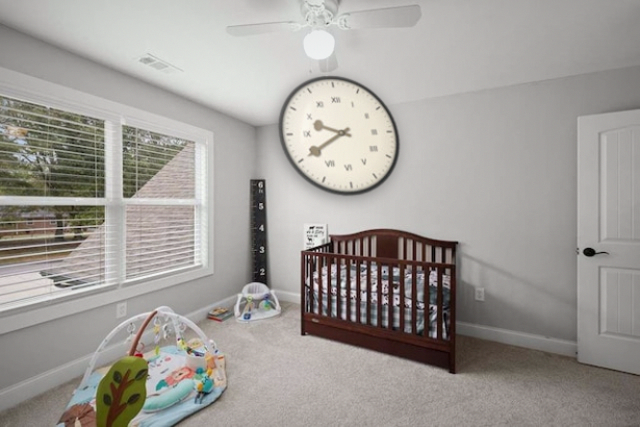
9h40
